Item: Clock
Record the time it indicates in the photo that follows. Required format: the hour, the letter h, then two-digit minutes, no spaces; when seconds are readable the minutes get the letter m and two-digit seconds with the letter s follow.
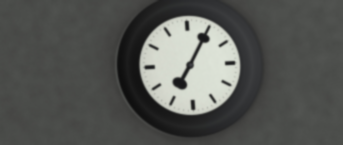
7h05
